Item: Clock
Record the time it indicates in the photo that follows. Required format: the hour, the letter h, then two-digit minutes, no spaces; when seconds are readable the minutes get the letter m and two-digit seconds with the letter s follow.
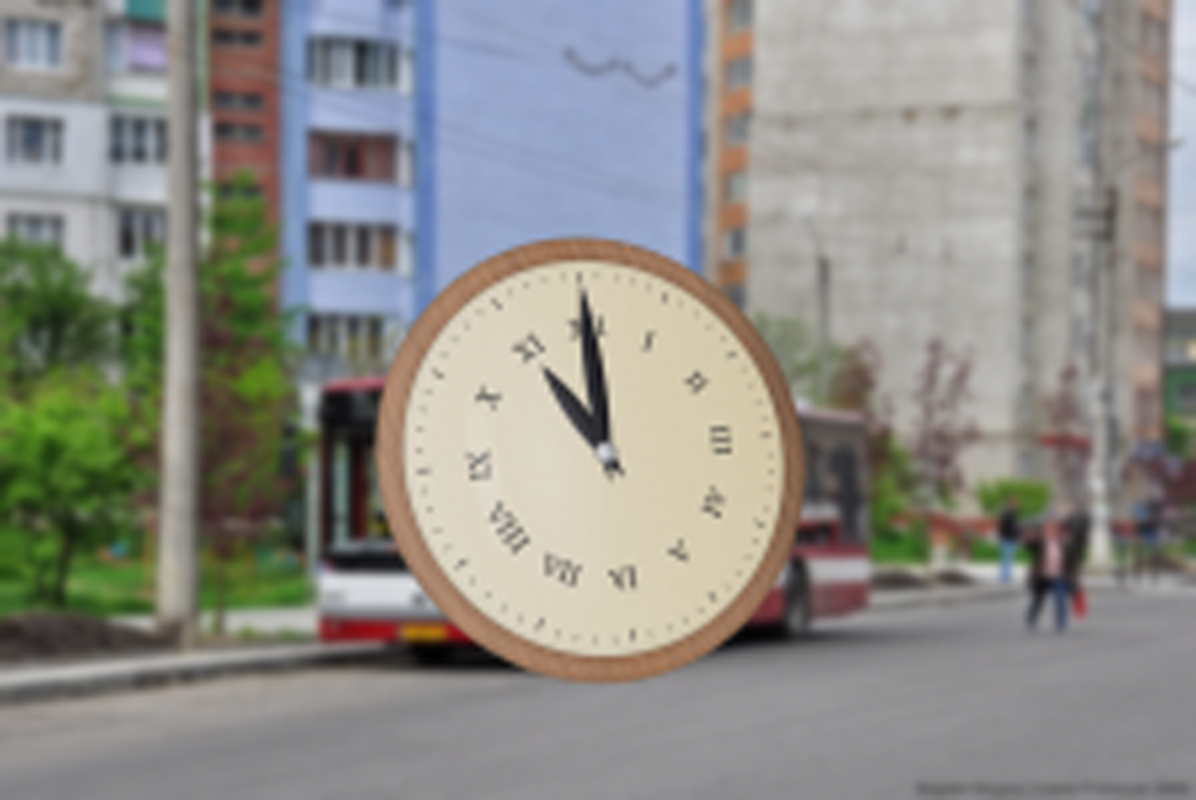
11h00
